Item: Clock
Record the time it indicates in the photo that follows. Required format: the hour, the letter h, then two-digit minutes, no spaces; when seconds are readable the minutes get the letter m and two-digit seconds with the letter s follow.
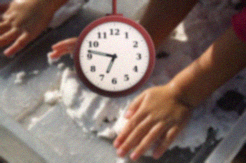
6h47
